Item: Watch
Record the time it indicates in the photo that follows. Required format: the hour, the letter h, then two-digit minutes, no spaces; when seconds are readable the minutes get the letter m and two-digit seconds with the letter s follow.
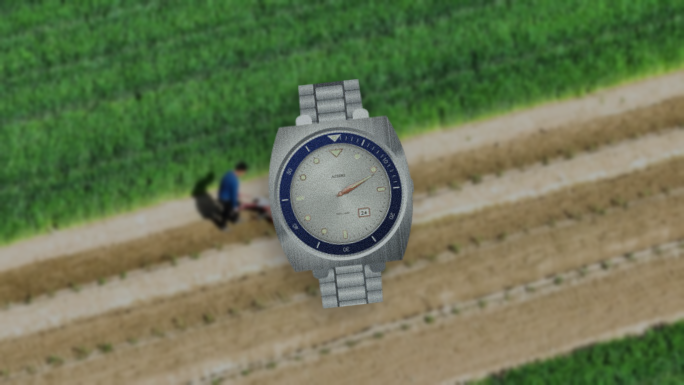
2h11
